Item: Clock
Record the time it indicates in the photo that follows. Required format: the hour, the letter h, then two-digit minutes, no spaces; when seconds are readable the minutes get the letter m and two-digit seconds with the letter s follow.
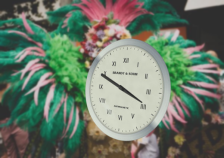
3h49
